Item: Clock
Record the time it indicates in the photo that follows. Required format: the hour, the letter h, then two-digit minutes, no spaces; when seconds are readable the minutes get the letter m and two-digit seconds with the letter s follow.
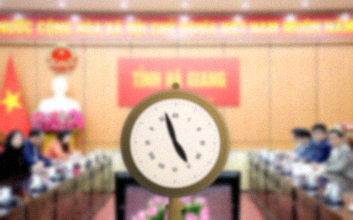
4h57
